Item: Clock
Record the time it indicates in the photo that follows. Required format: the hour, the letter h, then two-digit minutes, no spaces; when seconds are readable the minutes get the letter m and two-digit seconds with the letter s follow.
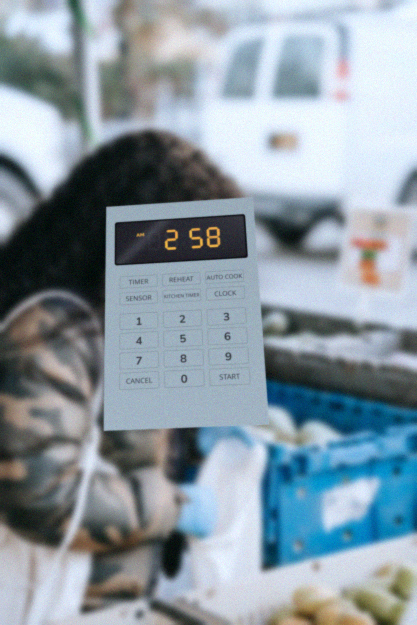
2h58
